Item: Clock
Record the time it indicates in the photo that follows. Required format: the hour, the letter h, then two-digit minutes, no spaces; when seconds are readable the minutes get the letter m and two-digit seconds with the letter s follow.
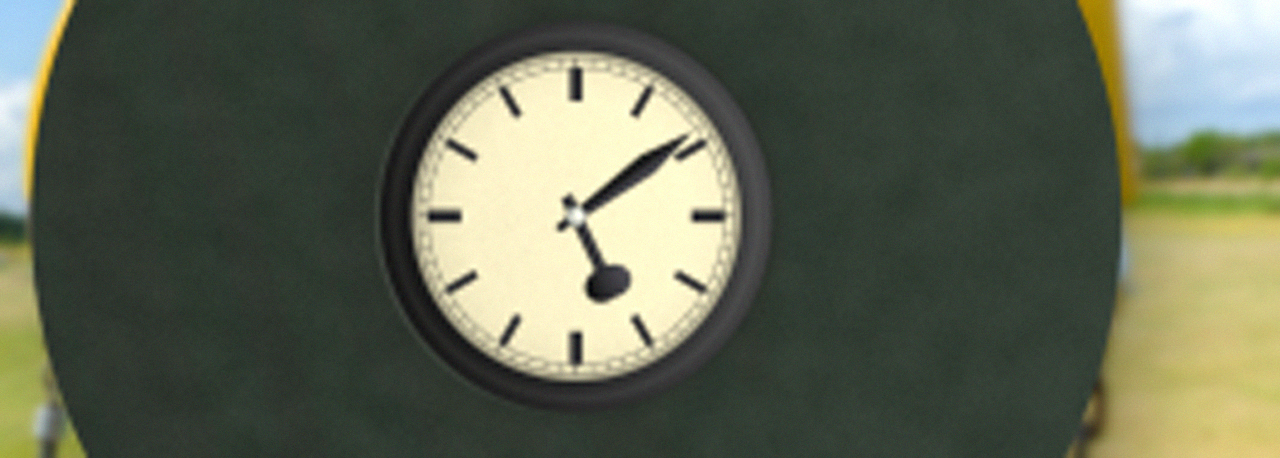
5h09
